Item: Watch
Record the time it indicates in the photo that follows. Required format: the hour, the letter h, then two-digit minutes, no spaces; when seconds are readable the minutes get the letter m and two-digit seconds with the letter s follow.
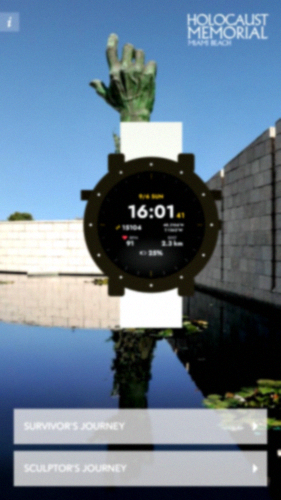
16h01
